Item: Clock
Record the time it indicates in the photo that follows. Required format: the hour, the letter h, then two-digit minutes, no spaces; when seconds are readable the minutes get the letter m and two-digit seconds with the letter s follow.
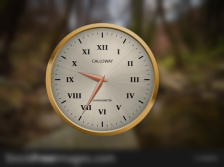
9h35
